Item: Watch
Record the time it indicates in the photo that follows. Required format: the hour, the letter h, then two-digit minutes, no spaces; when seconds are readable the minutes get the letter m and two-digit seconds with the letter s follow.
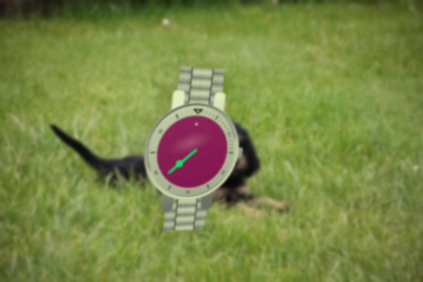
7h38
